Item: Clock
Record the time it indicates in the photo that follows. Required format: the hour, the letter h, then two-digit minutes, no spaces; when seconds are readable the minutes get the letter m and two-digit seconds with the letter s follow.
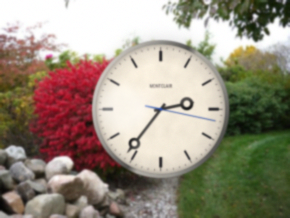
2h36m17s
